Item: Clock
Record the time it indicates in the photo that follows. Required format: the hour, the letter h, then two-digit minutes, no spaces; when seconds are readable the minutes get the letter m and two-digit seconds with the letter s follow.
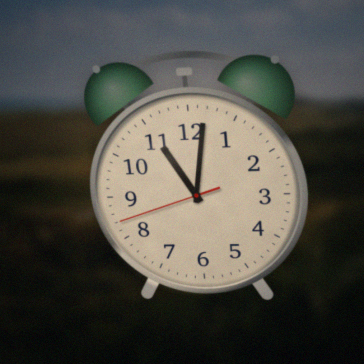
11h01m42s
